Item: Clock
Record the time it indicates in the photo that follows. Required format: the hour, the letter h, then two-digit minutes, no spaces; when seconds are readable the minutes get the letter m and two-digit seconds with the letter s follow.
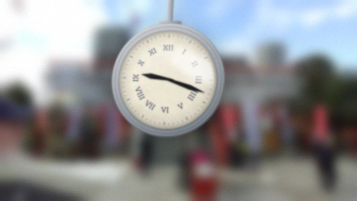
9h18
